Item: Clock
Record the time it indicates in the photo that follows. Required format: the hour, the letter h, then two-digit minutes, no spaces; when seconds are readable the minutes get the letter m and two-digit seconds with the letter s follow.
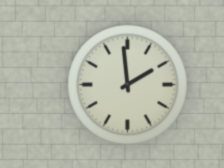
1h59
